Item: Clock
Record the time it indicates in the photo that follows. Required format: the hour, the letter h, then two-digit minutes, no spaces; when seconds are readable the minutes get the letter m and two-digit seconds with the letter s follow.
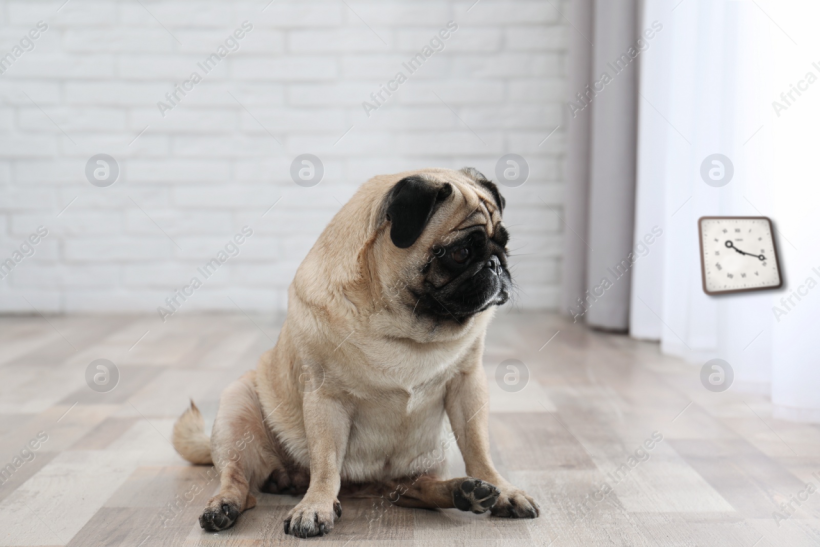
10h18
